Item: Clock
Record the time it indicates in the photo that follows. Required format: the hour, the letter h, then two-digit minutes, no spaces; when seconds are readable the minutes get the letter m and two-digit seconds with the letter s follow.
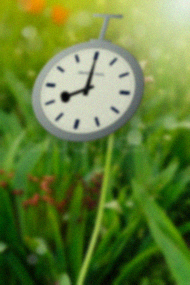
8h00
